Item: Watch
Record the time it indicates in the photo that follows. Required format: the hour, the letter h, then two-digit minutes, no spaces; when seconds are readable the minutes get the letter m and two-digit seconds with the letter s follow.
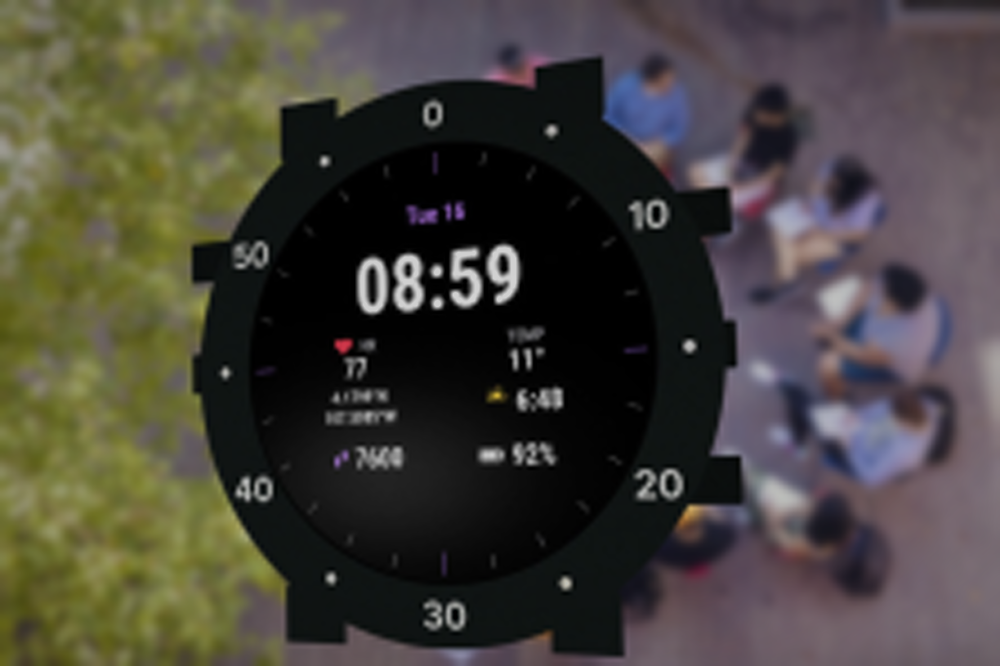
8h59
